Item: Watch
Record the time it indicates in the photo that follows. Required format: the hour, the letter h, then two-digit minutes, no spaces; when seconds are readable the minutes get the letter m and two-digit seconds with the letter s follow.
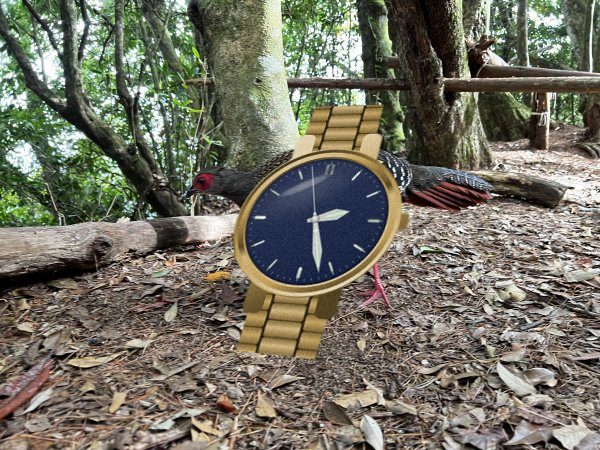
2h26m57s
